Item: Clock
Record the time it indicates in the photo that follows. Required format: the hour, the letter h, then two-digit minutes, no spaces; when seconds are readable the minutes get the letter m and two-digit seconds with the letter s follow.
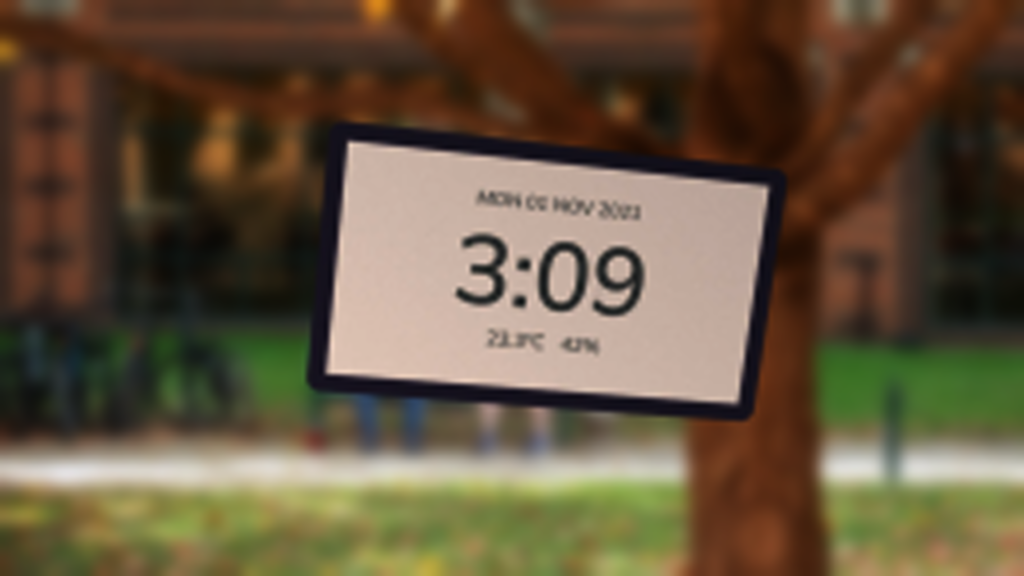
3h09
